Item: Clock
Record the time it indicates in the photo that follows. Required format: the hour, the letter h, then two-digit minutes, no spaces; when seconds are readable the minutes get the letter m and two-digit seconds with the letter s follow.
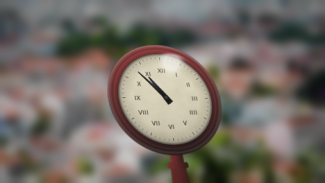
10h53
